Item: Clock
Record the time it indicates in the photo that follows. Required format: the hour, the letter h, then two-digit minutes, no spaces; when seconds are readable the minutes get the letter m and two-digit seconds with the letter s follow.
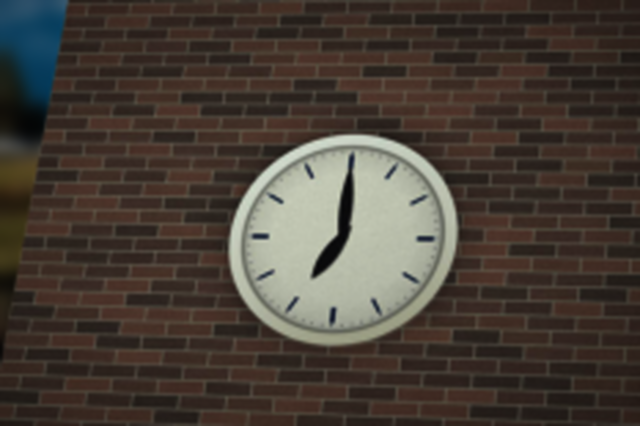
7h00
